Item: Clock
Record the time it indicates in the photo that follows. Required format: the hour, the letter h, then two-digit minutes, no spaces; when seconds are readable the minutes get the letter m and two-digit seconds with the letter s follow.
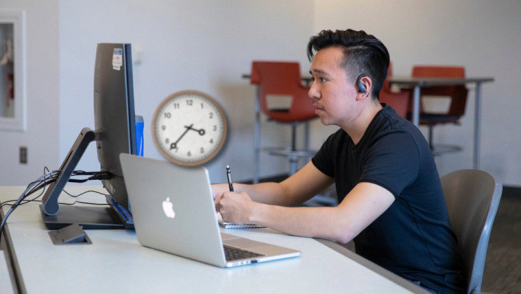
3h37
